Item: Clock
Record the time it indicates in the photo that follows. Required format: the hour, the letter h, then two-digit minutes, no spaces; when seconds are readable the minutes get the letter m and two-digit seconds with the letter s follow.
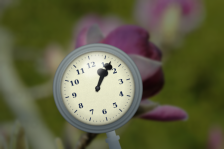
1h07
